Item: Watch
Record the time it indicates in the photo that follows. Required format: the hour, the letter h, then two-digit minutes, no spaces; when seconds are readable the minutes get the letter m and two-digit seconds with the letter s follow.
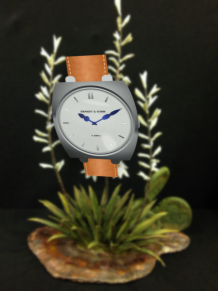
10h10
